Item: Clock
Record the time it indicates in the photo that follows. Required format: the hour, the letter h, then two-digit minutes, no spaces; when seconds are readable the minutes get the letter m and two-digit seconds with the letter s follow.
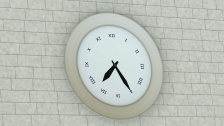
7h25
